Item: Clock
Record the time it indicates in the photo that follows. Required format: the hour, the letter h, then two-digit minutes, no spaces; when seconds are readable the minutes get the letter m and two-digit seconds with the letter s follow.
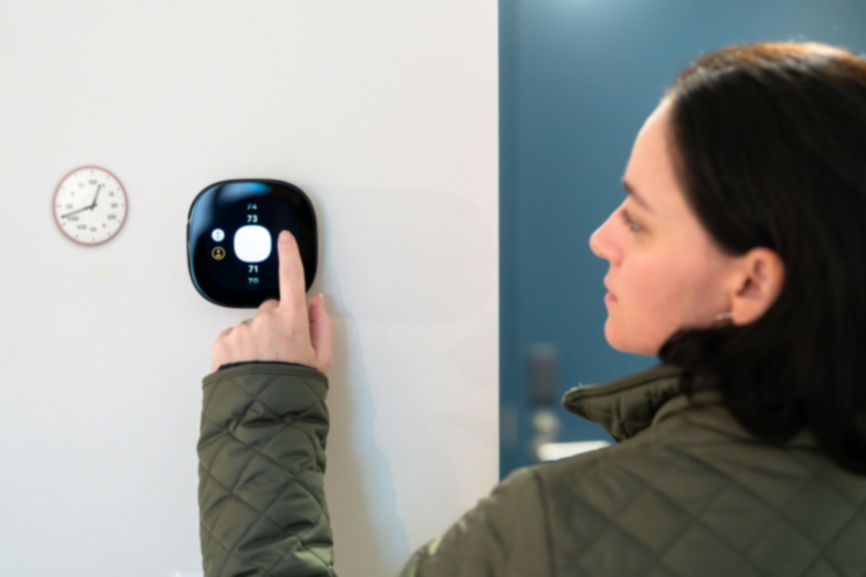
12h42
